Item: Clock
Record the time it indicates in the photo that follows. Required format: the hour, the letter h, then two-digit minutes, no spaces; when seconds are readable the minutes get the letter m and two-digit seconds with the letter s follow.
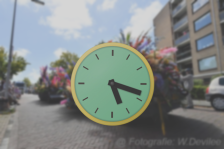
5h18
